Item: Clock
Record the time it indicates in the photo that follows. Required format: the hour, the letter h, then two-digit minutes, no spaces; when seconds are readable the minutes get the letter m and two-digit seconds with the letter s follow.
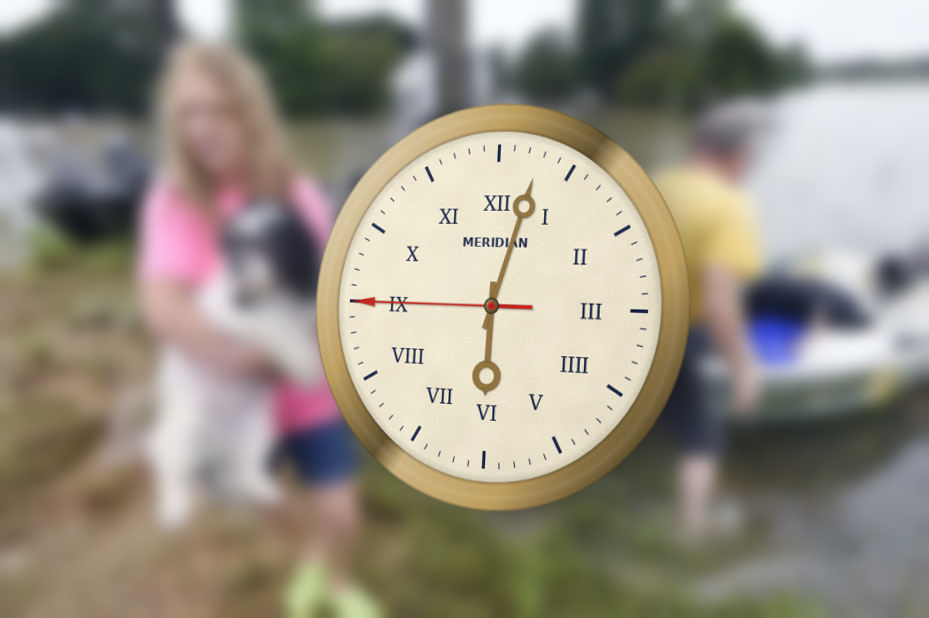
6h02m45s
